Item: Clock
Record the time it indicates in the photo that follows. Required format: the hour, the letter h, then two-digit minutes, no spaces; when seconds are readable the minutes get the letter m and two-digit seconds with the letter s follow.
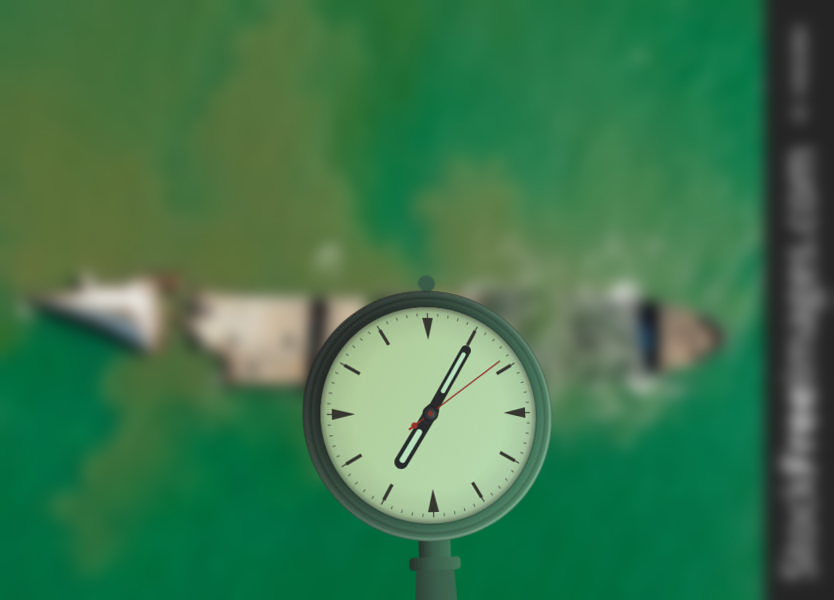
7h05m09s
